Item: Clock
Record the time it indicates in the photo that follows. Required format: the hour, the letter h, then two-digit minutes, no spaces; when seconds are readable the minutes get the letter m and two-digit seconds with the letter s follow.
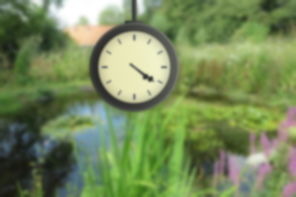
4h21
